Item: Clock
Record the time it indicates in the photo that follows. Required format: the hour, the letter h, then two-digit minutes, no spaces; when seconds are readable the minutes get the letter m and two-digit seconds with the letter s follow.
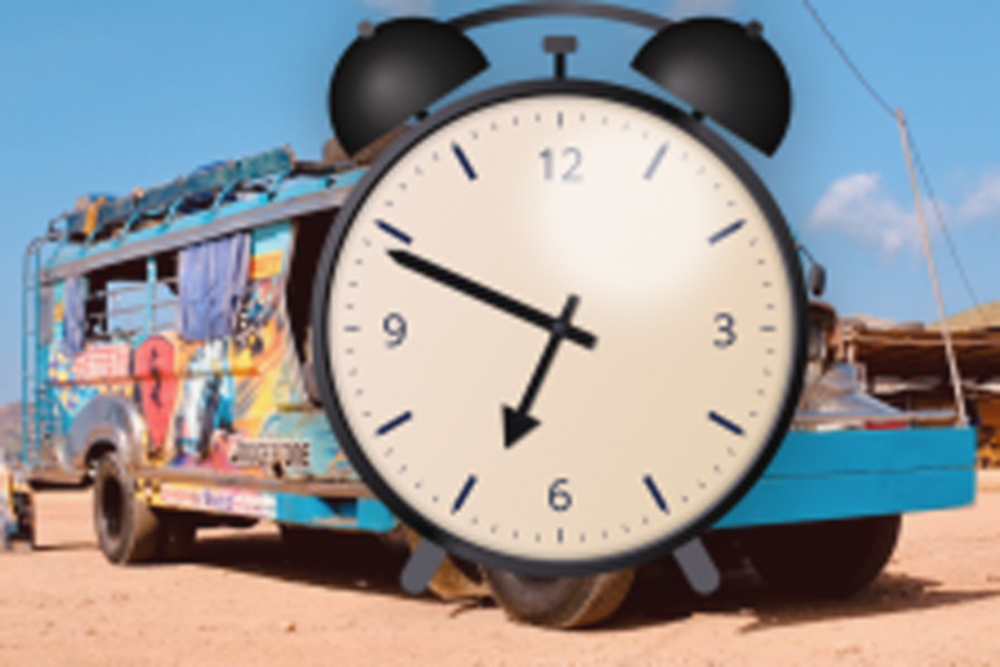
6h49
